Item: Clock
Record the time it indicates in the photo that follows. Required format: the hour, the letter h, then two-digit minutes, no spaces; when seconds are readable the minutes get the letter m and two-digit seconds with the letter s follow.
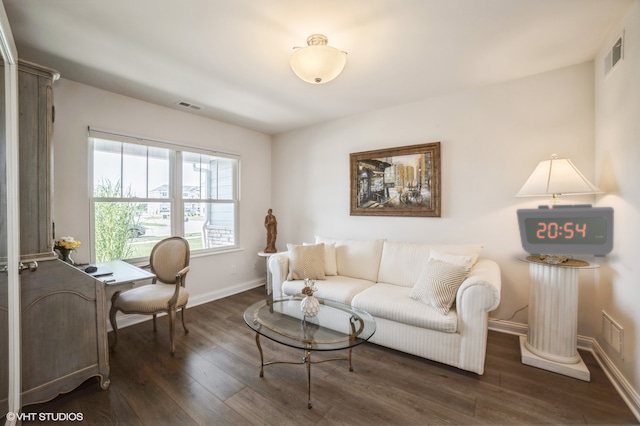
20h54
